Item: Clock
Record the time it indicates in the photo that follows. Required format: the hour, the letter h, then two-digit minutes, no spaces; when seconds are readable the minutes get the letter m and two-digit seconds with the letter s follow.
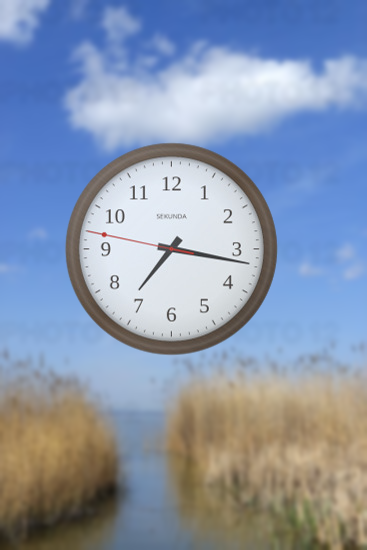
7h16m47s
